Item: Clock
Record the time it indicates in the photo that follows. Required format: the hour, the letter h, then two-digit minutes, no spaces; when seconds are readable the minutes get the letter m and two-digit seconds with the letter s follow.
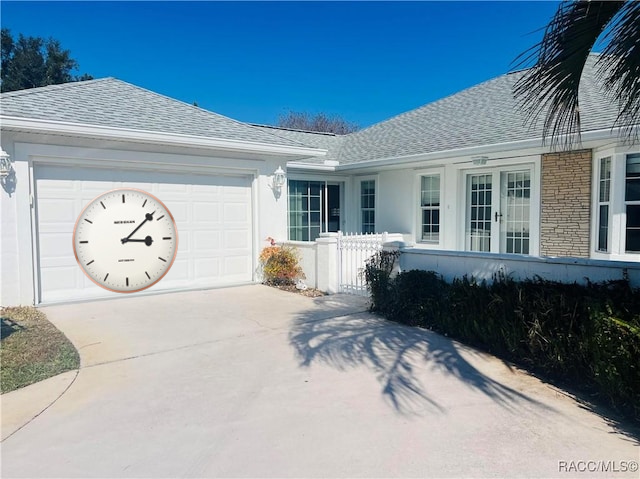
3h08
